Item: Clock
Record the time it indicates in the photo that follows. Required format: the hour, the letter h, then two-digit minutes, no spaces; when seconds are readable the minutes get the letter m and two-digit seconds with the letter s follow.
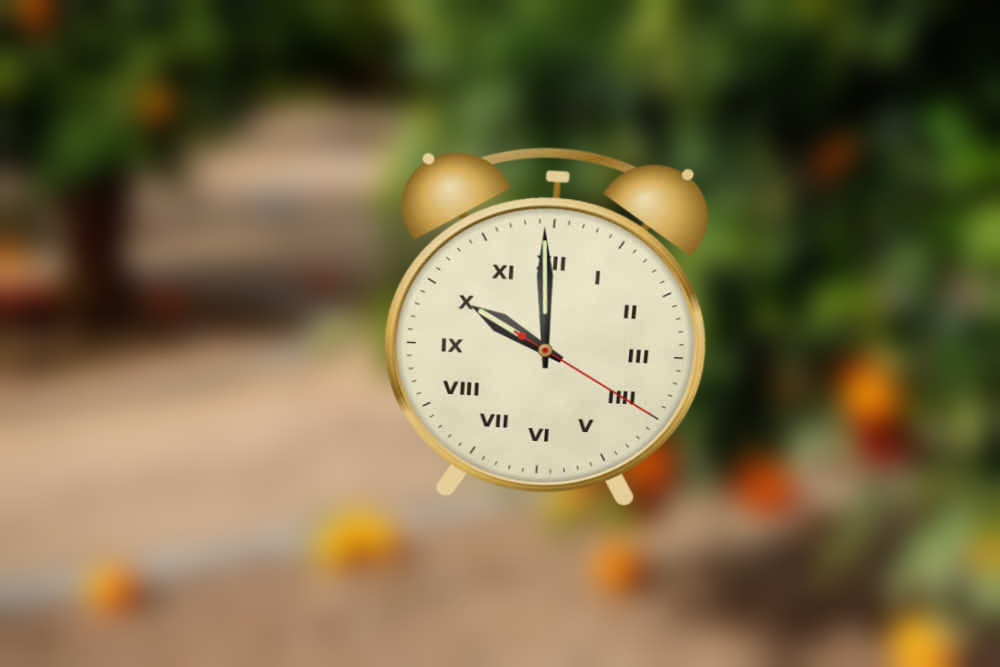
9h59m20s
